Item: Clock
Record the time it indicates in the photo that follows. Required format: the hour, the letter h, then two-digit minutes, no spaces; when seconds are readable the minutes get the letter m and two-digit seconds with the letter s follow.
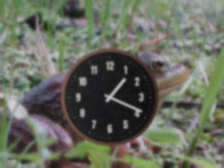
1h19
